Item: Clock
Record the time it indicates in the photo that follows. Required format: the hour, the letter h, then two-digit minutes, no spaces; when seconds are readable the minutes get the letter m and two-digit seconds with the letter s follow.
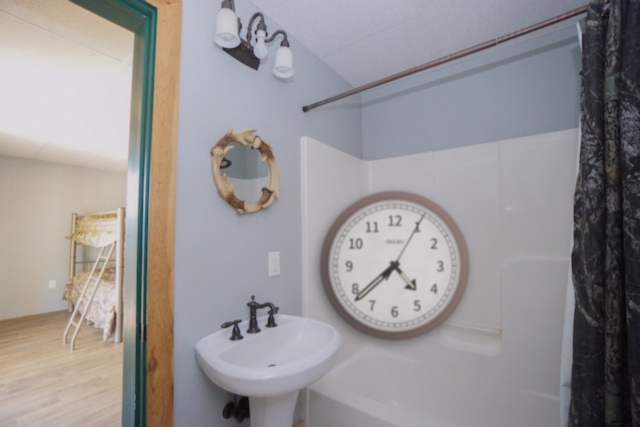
4h38m05s
